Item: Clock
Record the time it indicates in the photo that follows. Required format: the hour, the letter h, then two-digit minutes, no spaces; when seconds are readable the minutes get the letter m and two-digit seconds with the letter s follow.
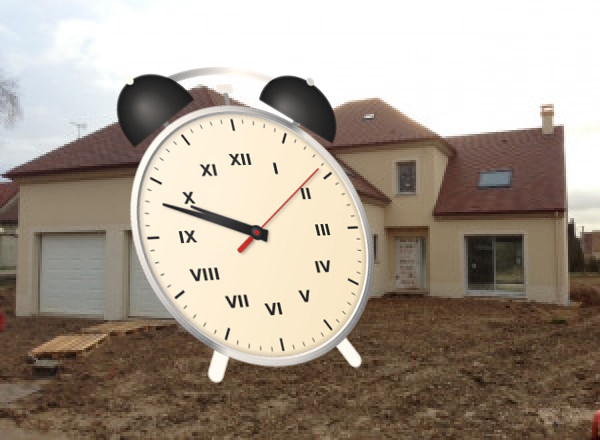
9h48m09s
